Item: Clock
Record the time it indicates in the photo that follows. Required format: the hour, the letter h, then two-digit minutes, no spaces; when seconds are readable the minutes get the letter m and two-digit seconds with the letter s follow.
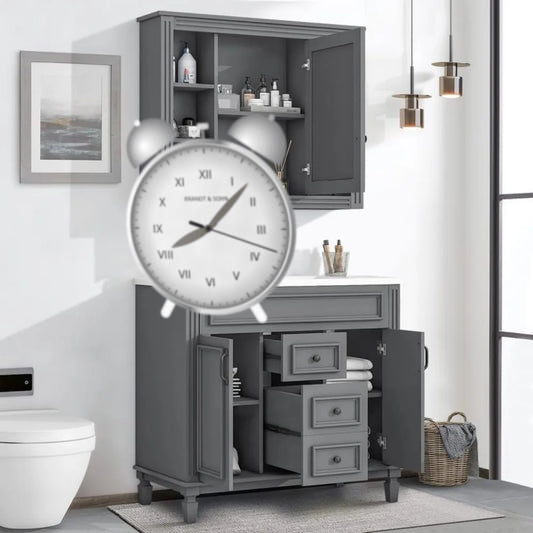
8h07m18s
